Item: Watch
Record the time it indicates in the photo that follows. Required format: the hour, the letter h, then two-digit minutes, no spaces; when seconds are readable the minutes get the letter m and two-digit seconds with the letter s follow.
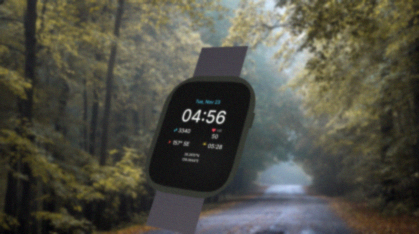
4h56
